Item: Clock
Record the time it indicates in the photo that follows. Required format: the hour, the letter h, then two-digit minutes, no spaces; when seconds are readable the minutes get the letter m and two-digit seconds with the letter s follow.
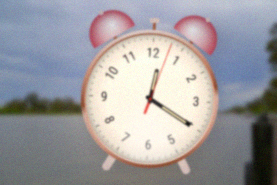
12h20m03s
